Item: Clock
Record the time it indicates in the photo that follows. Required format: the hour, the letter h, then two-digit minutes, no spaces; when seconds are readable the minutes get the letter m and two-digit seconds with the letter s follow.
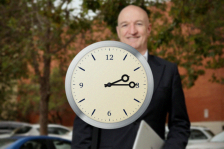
2h15
